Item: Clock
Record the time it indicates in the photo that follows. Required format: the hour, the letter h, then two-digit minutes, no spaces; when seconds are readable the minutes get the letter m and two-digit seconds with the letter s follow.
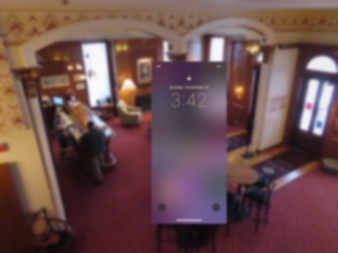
3h42
